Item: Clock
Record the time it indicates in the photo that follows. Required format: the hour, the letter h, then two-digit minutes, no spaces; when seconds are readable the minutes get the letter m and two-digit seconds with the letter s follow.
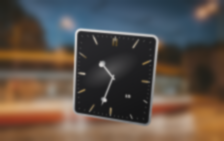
10h33
